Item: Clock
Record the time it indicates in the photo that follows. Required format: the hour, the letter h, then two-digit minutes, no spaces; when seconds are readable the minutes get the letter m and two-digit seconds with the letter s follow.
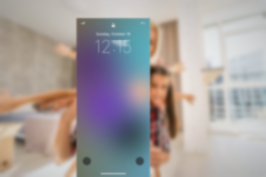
12h15
